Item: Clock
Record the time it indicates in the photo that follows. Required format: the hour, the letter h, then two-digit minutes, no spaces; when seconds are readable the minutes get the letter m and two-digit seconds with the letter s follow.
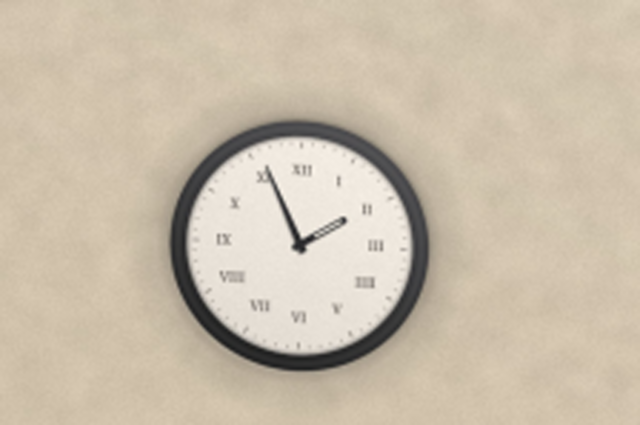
1h56
